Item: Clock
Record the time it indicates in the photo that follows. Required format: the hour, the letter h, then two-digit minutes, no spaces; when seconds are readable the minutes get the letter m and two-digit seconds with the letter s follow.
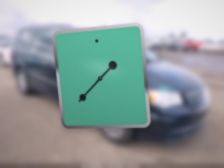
1h38
